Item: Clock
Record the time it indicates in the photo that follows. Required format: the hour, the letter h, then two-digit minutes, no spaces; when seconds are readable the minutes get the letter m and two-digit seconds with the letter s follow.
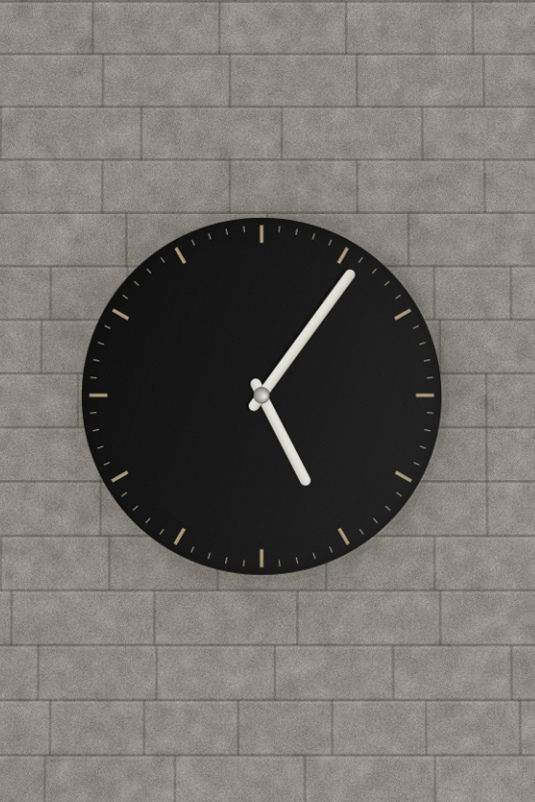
5h06
